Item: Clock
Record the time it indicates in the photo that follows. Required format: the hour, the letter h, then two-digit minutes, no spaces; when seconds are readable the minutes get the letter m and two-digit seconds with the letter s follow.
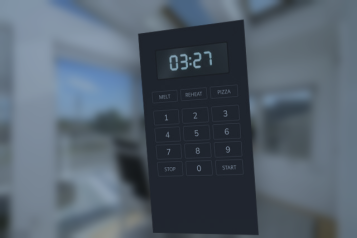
3h27
